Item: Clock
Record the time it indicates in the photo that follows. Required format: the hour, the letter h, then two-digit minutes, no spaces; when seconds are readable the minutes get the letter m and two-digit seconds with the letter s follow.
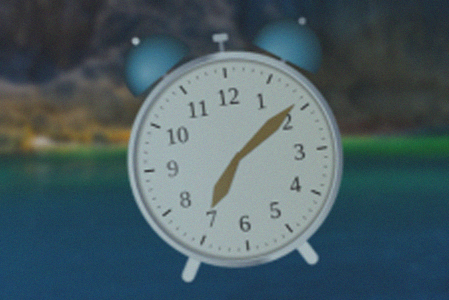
7h09
